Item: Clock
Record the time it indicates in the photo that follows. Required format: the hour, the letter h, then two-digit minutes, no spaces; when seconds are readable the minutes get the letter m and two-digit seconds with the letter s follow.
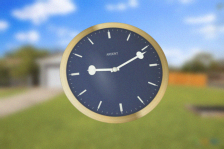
9h11
